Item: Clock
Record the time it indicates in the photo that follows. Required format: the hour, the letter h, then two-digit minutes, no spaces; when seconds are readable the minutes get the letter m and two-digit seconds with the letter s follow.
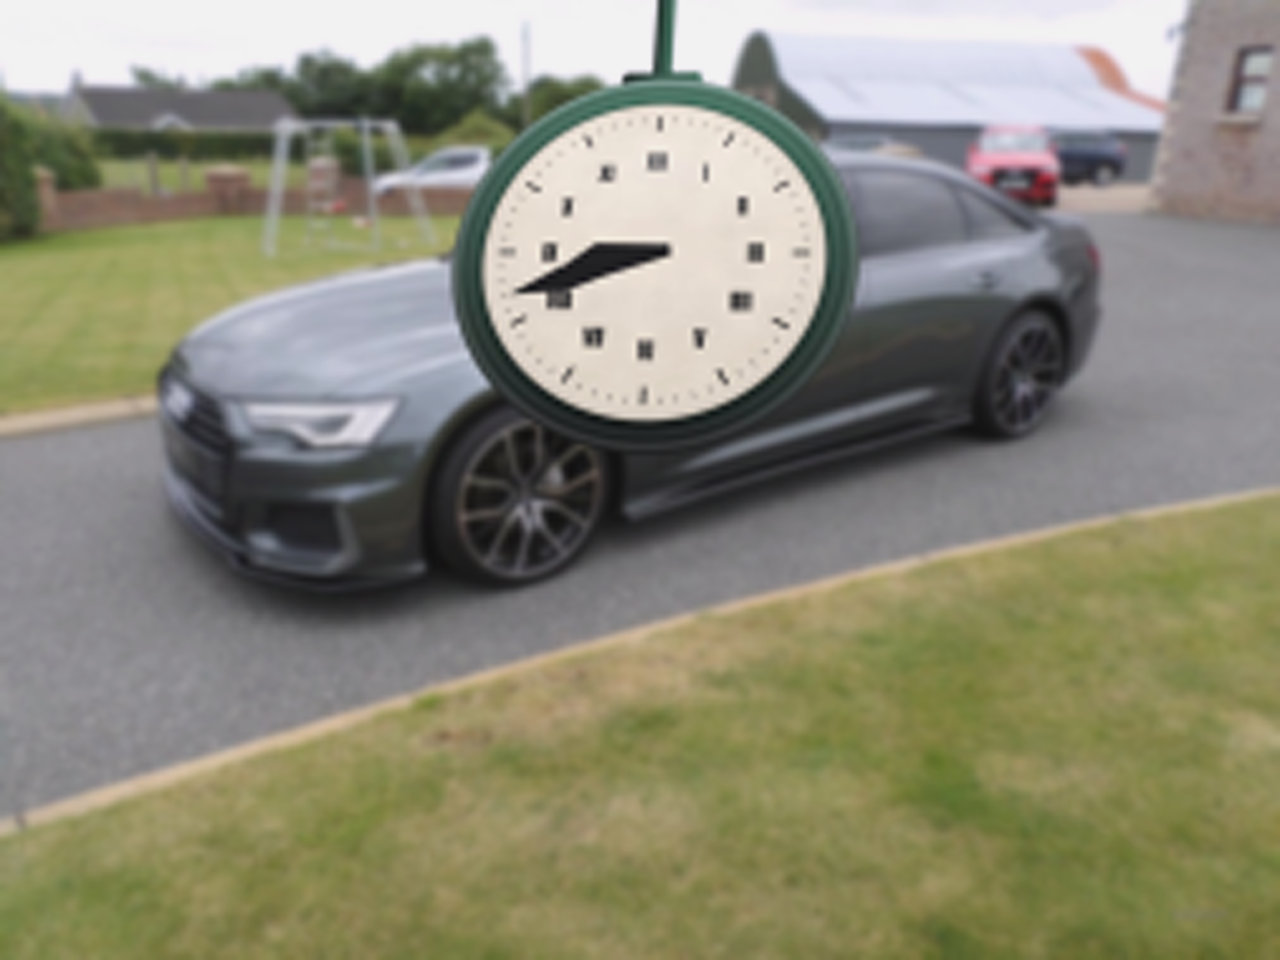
8h42
